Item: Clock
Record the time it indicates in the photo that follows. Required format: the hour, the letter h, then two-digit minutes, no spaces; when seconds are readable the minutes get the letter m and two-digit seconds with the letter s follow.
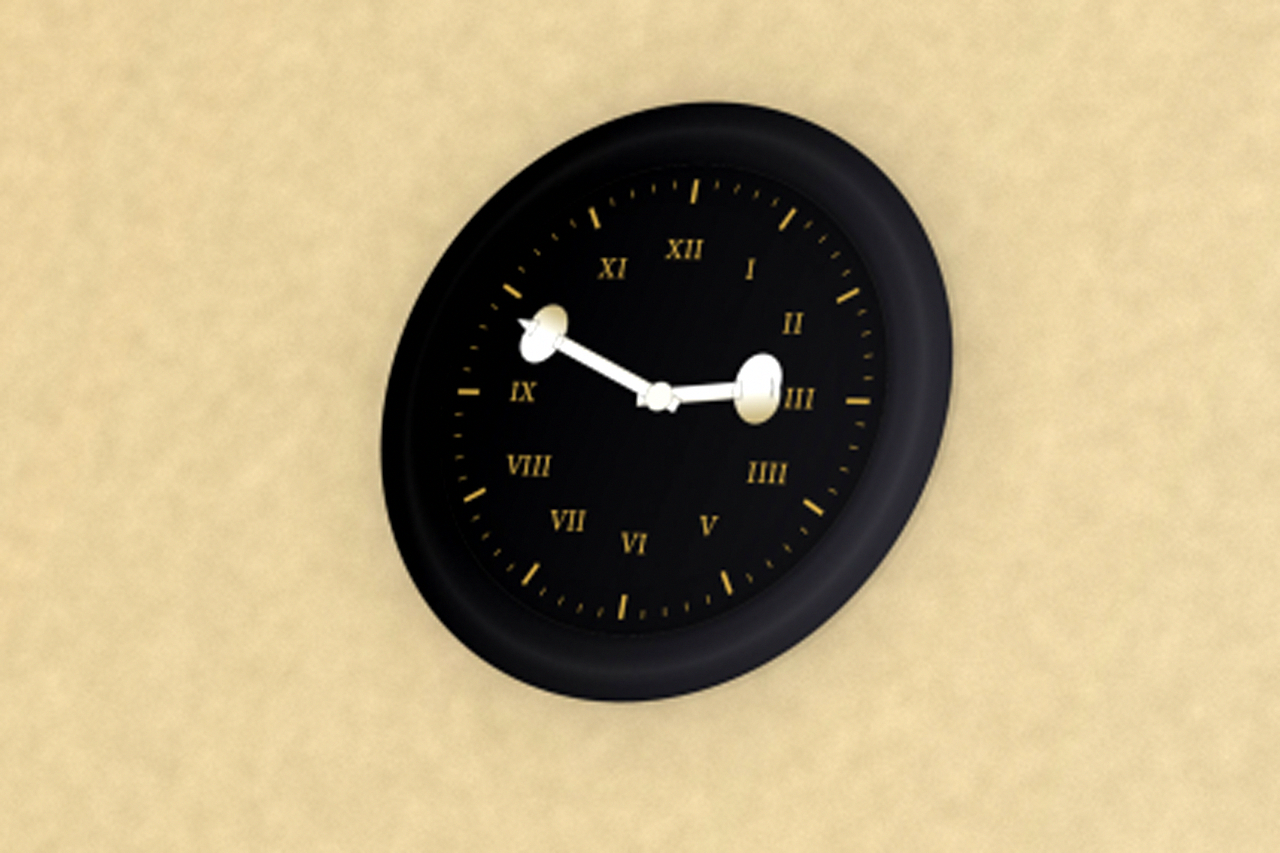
2h49
